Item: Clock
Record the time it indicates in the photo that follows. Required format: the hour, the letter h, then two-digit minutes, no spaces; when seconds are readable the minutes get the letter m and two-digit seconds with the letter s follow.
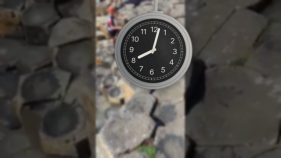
8h02
